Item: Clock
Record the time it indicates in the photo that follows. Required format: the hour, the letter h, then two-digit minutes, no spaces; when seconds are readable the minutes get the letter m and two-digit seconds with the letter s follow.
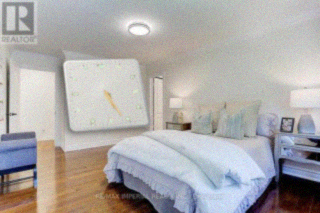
5h26
